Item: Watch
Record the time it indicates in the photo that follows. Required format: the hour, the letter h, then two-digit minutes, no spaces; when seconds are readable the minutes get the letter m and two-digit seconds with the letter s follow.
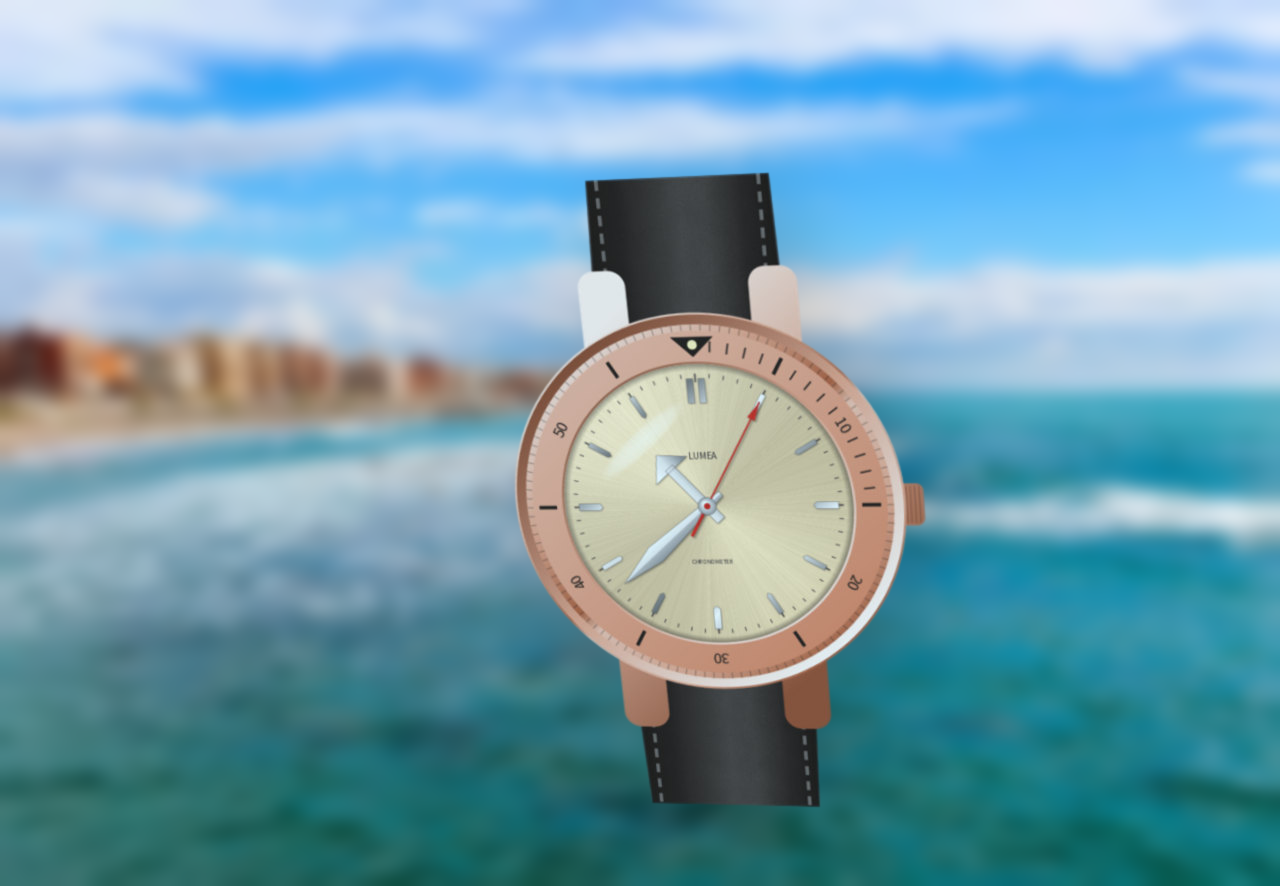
10h38m05s
